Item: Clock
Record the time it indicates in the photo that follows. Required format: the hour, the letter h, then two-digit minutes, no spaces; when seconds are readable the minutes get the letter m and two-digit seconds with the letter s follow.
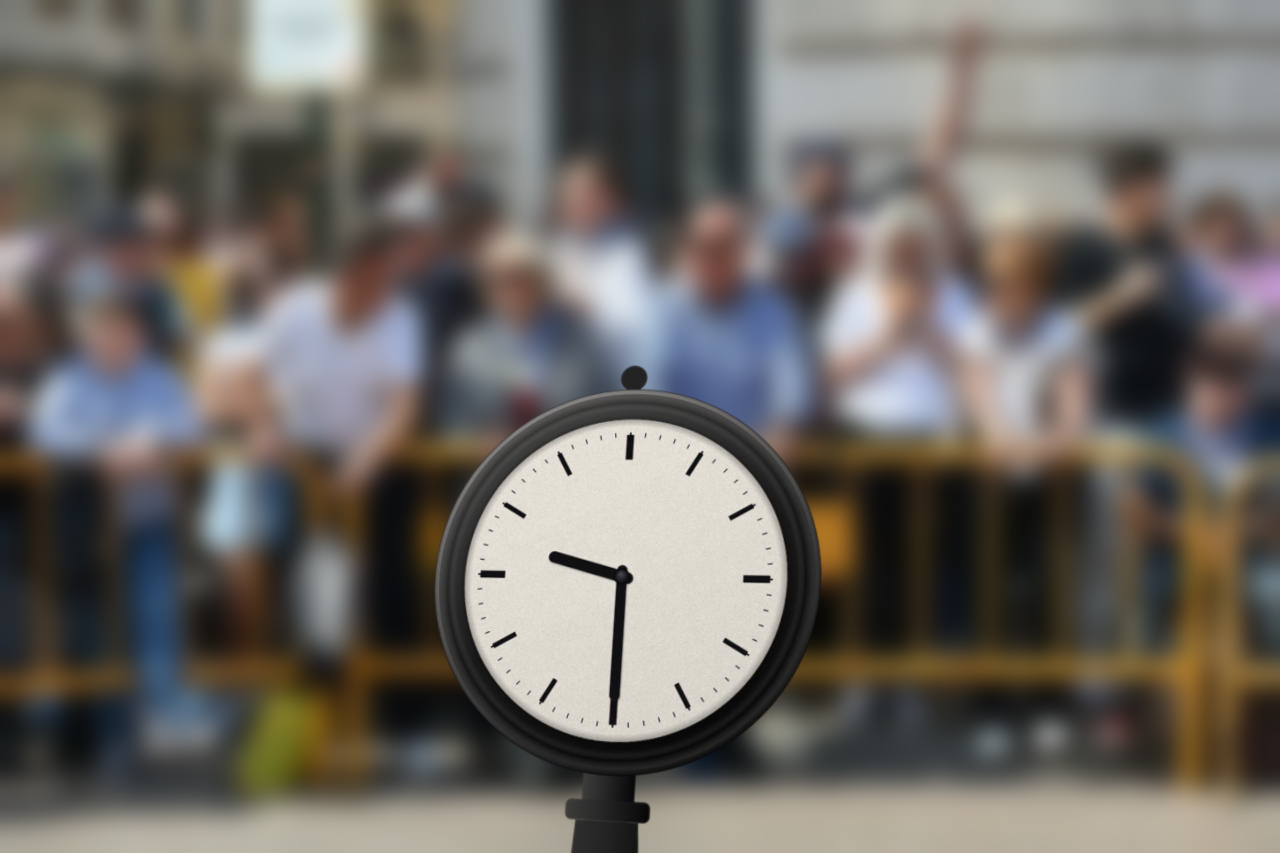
9h30
